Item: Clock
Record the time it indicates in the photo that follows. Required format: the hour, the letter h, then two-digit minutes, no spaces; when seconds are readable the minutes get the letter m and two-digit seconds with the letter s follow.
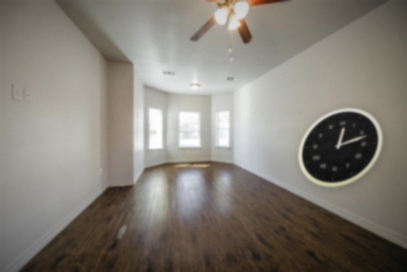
12h12
